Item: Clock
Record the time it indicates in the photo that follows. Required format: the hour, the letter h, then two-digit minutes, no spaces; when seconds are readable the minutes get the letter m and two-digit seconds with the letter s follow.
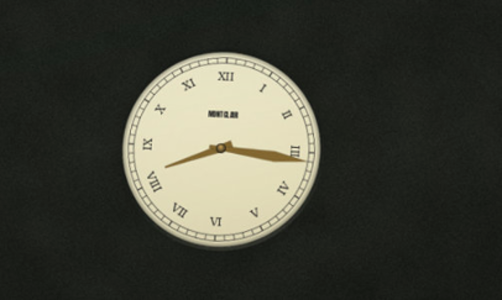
8h16
